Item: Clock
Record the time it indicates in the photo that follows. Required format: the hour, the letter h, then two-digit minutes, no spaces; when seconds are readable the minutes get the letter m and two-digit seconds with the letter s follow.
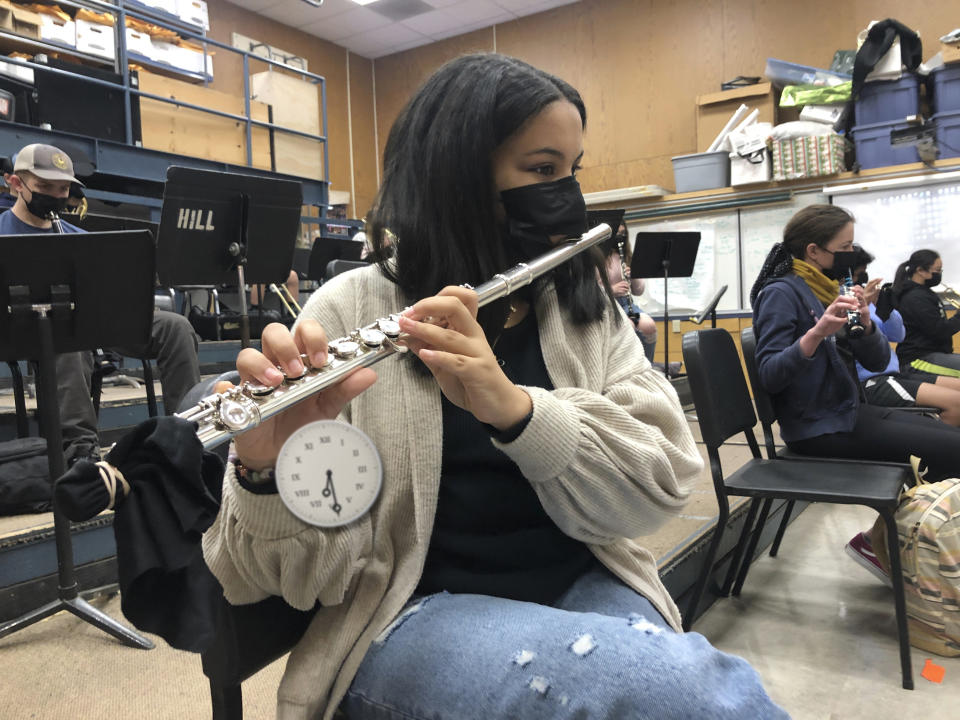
6h29
